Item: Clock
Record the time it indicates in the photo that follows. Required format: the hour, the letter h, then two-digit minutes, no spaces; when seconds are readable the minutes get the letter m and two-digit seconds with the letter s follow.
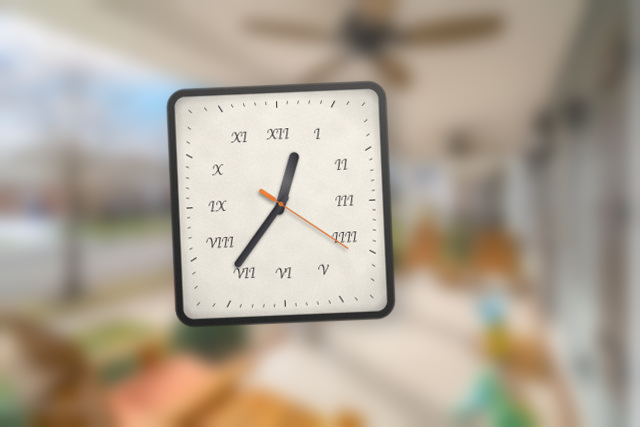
12h36m21s
